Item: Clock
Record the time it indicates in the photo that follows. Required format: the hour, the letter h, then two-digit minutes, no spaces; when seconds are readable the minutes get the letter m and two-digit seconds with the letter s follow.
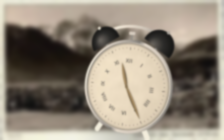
11h25
